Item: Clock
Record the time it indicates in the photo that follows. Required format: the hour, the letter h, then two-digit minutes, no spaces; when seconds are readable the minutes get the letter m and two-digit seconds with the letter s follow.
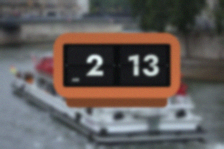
2h13
